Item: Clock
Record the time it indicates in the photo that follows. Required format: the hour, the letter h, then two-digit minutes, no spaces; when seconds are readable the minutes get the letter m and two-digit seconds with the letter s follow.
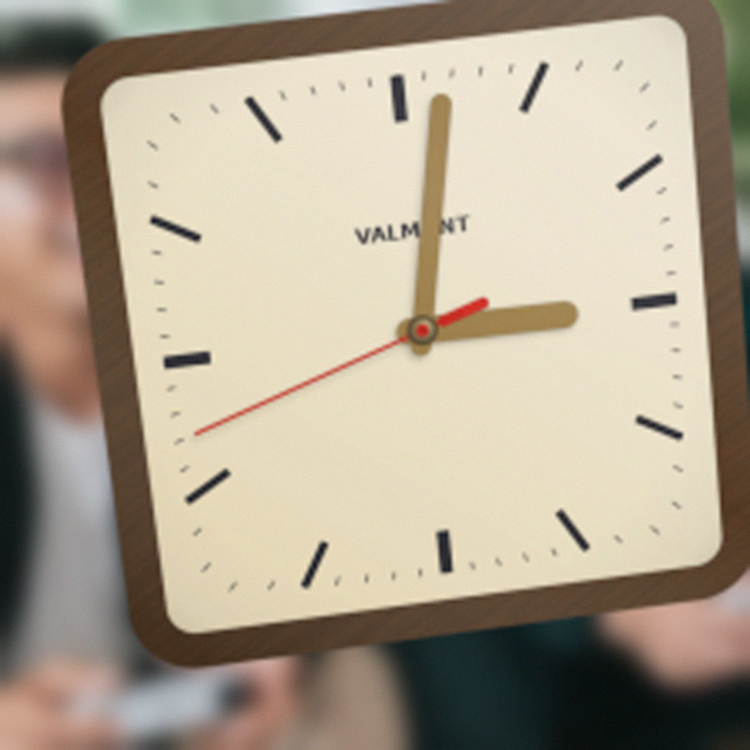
3h01m42s
